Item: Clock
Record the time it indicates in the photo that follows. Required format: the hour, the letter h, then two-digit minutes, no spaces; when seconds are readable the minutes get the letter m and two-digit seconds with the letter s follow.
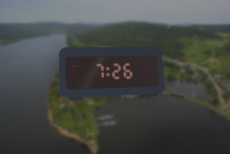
7h26
